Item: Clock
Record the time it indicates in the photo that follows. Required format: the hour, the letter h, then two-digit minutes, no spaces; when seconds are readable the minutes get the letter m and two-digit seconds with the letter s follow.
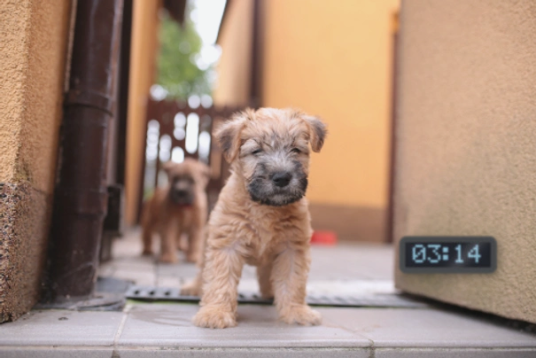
3h14
